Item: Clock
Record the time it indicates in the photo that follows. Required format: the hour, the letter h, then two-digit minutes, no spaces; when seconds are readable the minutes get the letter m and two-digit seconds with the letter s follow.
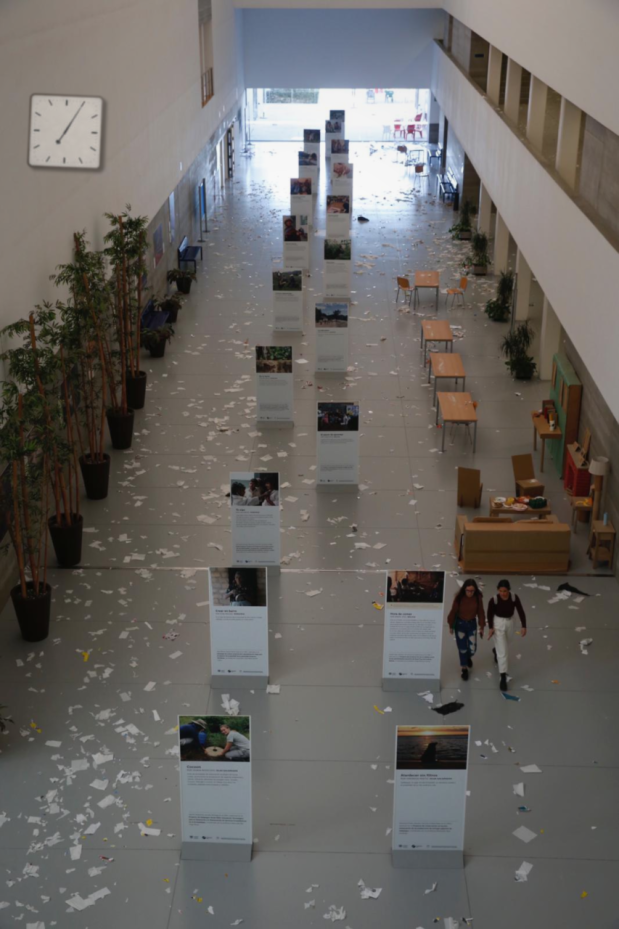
7h05
